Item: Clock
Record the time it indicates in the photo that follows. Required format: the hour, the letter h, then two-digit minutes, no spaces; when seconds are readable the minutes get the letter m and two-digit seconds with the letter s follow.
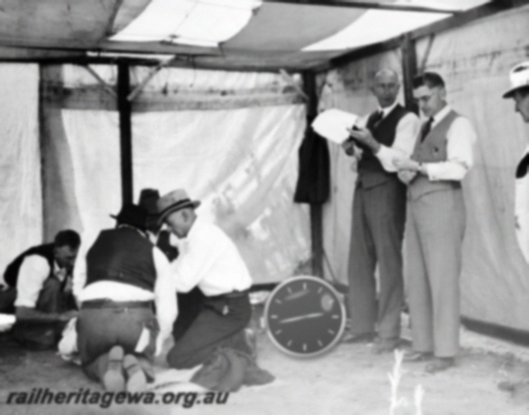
2h43
